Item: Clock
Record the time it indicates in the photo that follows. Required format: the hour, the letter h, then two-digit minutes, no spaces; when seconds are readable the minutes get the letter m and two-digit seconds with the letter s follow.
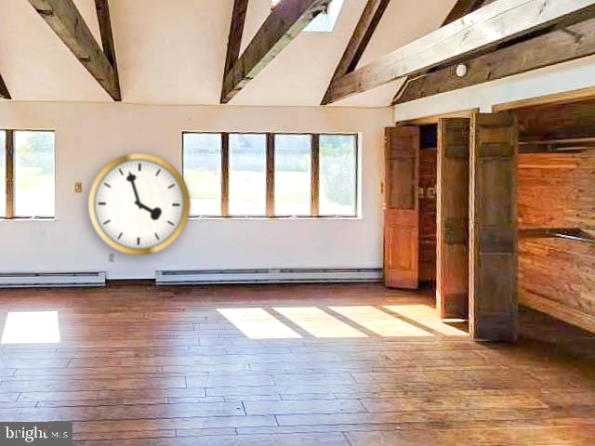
3h57
